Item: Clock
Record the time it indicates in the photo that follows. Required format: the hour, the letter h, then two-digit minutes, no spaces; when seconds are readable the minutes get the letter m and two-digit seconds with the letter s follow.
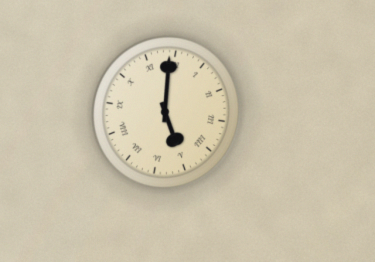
4h59
